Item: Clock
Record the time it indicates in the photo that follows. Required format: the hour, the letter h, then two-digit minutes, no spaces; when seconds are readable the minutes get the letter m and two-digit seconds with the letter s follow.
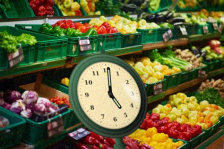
5h01
